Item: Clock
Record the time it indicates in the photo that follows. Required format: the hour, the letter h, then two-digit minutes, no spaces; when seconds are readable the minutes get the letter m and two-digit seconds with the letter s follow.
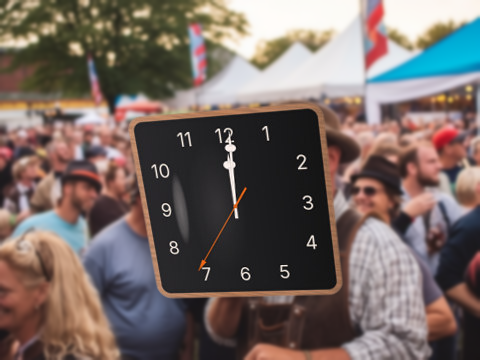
12h00m36s
